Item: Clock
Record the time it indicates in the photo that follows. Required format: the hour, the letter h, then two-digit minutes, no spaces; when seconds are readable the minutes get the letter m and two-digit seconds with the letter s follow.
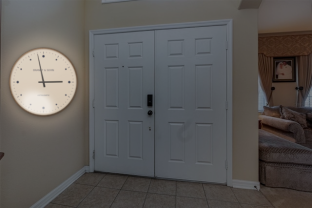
2h58
